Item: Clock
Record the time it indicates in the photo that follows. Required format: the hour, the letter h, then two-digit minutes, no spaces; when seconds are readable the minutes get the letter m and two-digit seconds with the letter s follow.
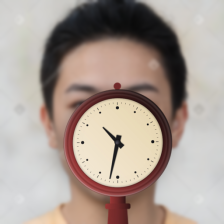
10h32
